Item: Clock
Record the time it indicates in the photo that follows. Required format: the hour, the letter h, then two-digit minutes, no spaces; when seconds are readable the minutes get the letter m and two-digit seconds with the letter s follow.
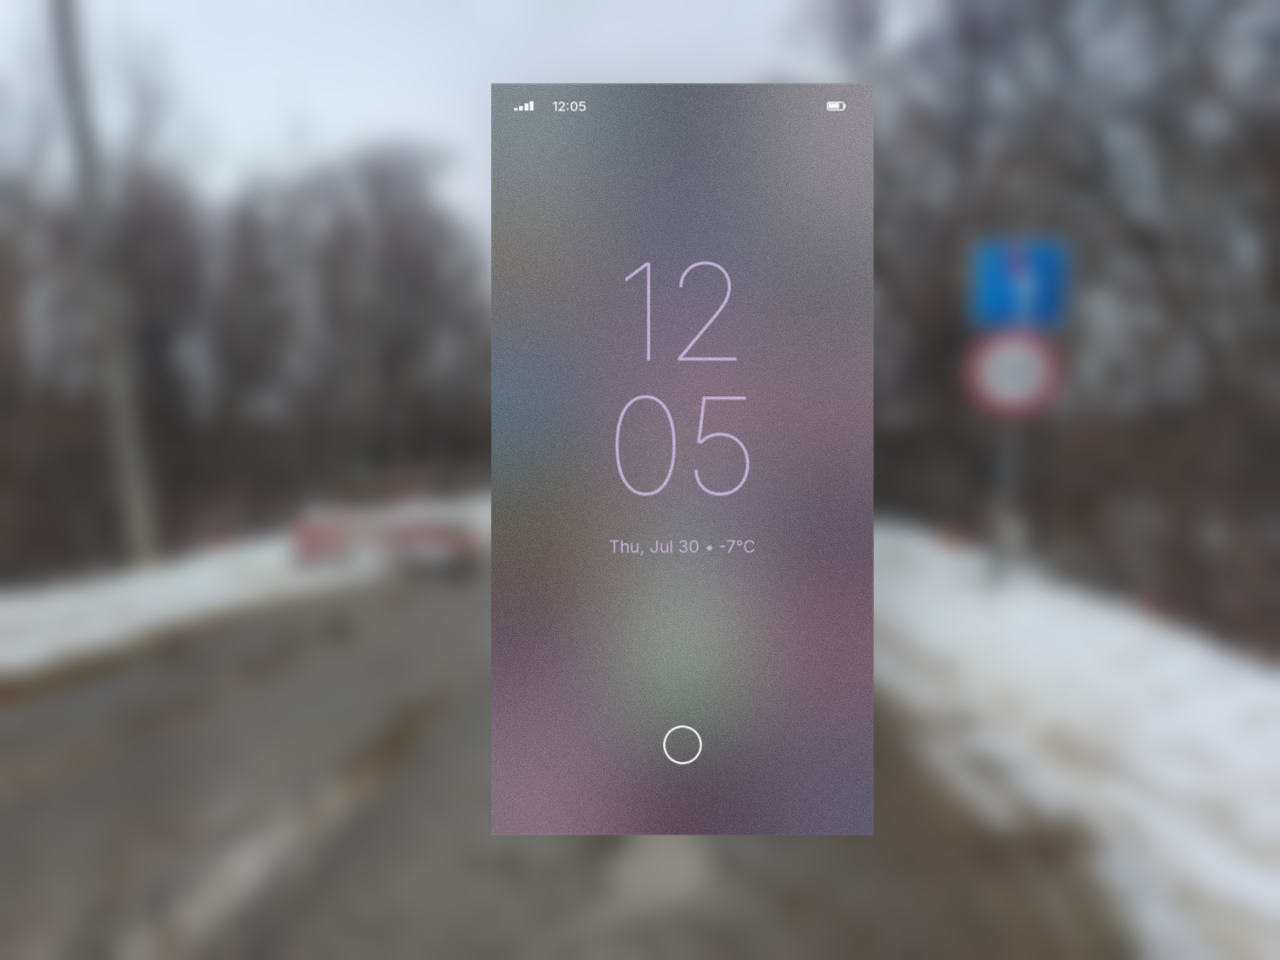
12h05
